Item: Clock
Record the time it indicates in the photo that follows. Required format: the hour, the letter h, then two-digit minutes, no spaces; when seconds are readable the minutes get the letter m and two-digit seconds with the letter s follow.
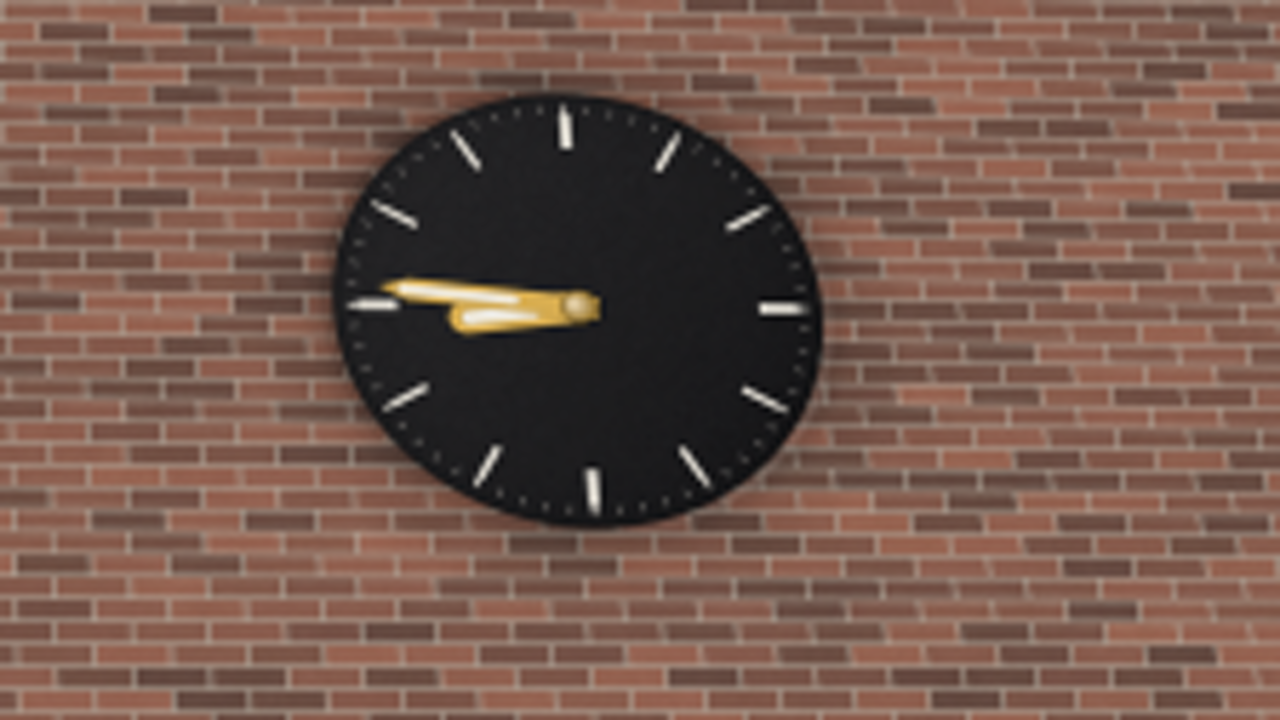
8h46
